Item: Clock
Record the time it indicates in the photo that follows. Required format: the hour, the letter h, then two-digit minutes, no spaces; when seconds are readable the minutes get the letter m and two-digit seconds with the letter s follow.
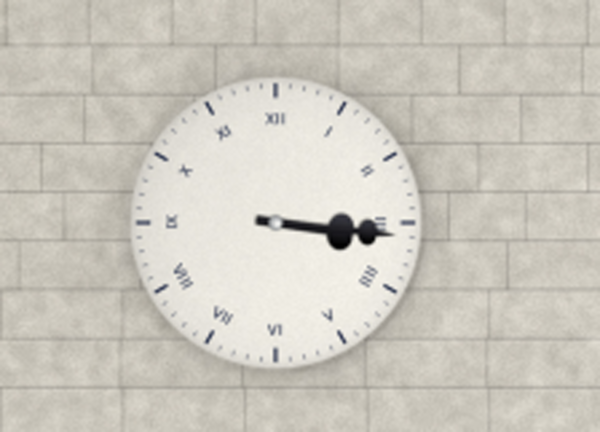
3h16
